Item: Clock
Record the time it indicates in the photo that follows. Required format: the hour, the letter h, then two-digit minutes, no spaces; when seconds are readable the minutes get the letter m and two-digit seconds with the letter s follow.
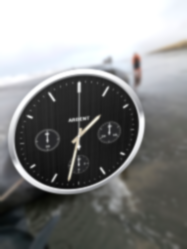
1h32
